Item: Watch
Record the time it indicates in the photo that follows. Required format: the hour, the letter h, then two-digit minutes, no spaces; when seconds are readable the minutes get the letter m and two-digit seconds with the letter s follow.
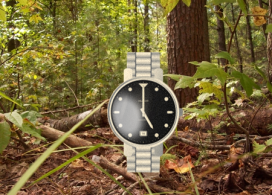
5h00
